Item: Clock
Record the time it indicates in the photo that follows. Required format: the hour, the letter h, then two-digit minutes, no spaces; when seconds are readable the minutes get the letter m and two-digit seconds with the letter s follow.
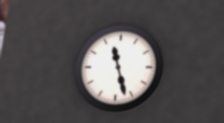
11h27
